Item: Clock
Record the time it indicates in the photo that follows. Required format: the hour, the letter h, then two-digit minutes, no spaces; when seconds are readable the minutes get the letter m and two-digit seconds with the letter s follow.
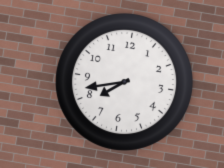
7h42
